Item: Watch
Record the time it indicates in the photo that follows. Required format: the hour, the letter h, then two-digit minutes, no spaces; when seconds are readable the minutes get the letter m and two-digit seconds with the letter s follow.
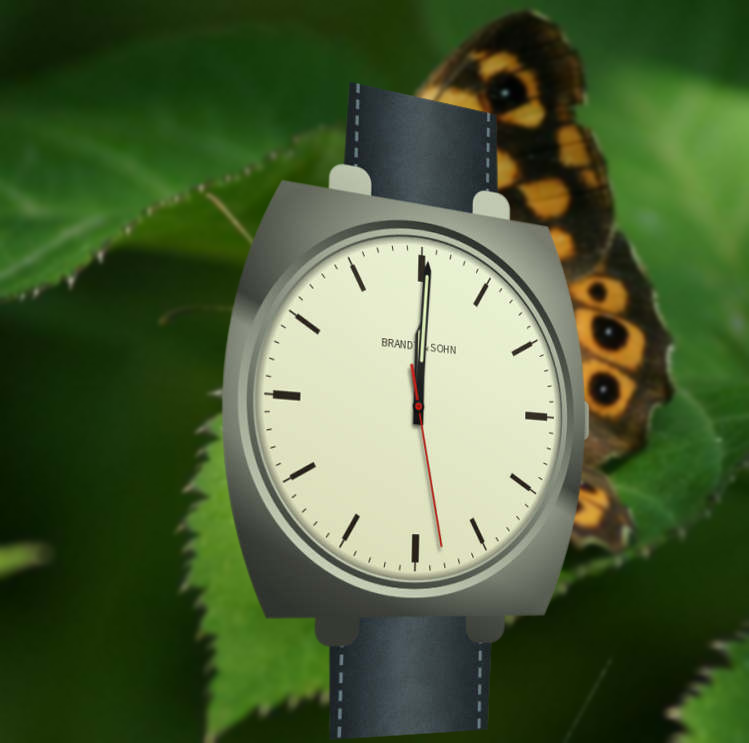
12h00m28s
